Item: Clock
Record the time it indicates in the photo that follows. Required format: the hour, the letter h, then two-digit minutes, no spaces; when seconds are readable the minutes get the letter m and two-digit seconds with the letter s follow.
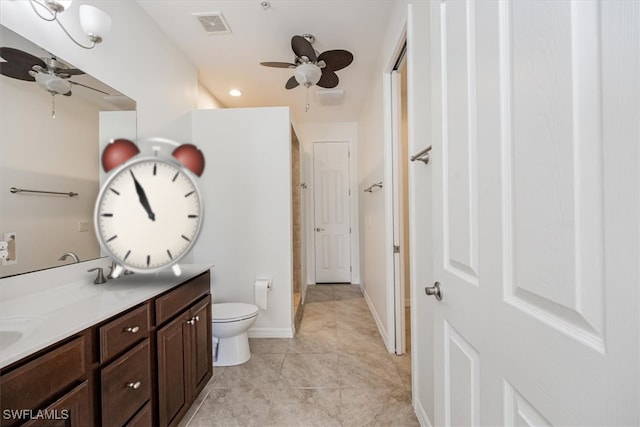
10h55
